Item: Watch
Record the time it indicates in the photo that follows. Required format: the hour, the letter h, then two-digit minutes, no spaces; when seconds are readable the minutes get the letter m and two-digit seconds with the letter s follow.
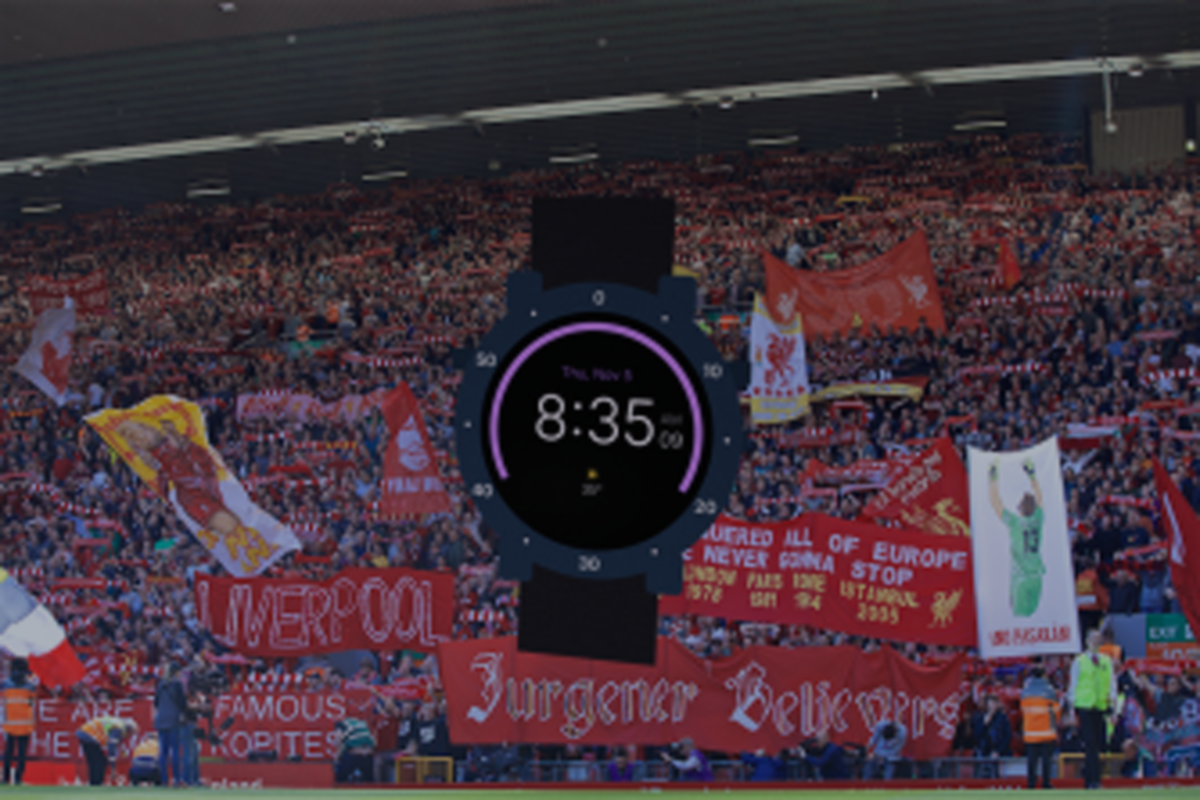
8h35
